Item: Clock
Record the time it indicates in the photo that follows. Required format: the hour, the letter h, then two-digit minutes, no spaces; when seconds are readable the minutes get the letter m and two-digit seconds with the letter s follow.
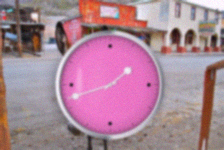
1h42
